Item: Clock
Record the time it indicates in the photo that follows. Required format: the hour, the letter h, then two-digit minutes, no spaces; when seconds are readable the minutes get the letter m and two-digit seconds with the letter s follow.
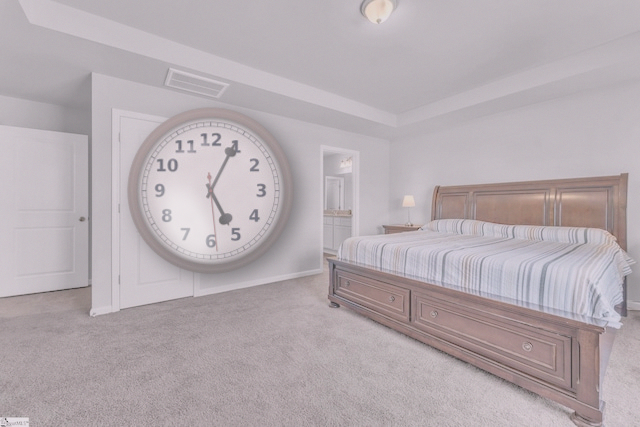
5h04m29s
